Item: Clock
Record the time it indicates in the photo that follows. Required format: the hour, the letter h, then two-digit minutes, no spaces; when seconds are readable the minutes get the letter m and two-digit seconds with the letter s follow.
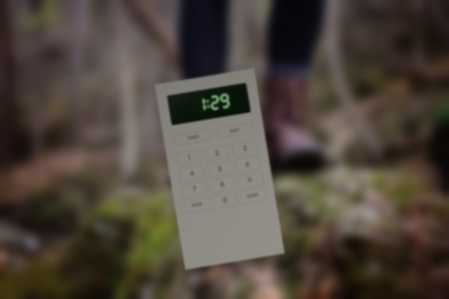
1h29
